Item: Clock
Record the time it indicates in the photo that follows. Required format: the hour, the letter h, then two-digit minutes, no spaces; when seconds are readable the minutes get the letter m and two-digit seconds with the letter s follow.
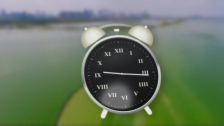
9h16
